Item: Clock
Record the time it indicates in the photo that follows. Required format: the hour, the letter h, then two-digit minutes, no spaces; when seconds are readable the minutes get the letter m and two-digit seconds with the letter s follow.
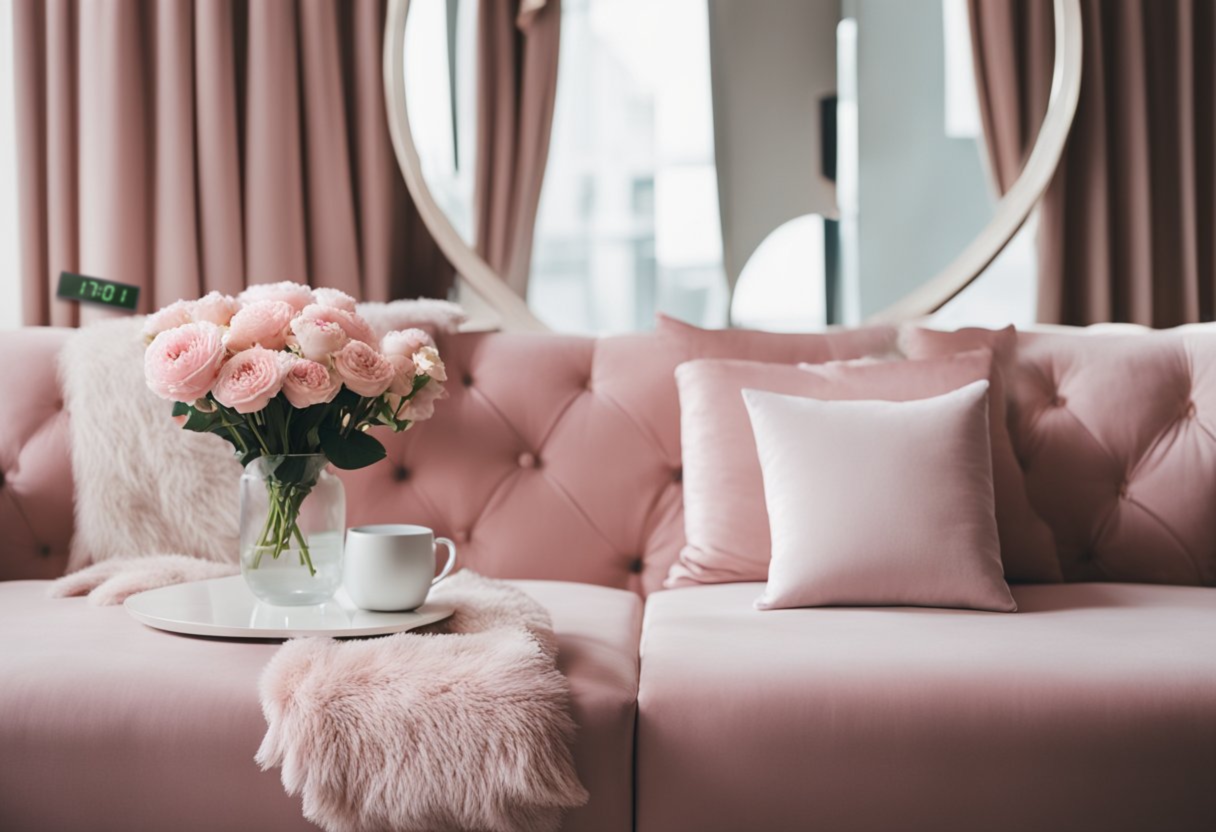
17h01
